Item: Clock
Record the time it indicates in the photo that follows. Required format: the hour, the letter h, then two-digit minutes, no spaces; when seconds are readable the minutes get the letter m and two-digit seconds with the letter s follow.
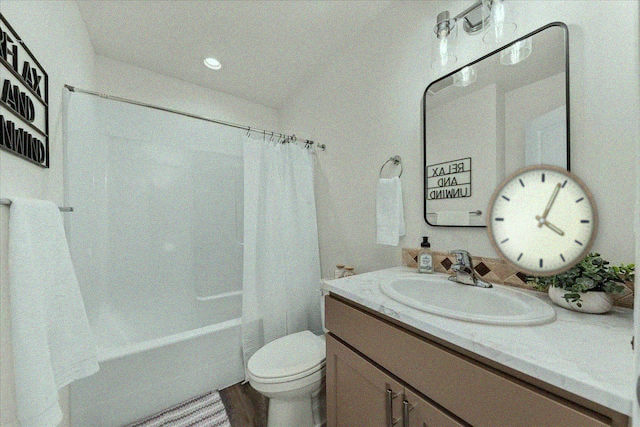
4h04
